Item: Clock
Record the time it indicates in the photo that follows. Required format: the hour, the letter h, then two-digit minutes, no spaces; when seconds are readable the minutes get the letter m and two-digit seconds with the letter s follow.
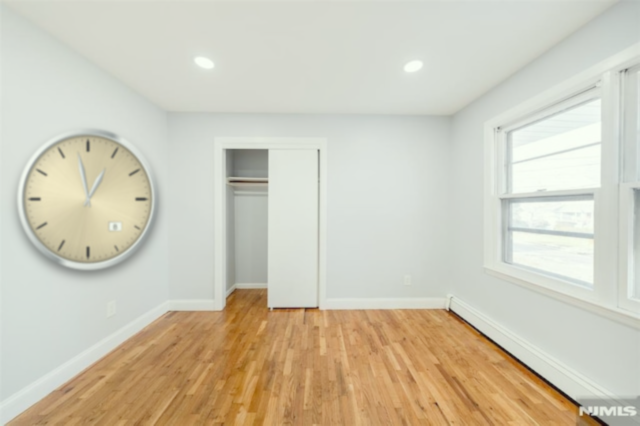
12h58
